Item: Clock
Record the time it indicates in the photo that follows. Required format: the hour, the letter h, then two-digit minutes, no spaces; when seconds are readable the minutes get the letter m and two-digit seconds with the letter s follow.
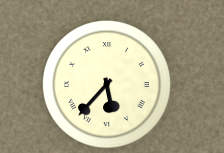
5h37
